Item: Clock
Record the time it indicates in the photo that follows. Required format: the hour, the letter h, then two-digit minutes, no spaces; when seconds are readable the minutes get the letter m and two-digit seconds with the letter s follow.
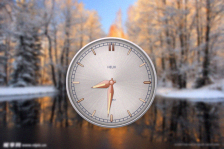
8h31
